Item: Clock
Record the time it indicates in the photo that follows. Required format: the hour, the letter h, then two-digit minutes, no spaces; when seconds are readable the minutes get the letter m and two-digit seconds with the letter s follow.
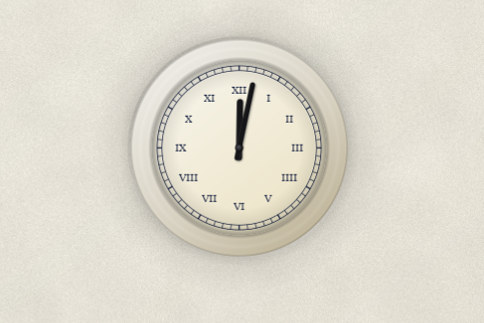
12h02
